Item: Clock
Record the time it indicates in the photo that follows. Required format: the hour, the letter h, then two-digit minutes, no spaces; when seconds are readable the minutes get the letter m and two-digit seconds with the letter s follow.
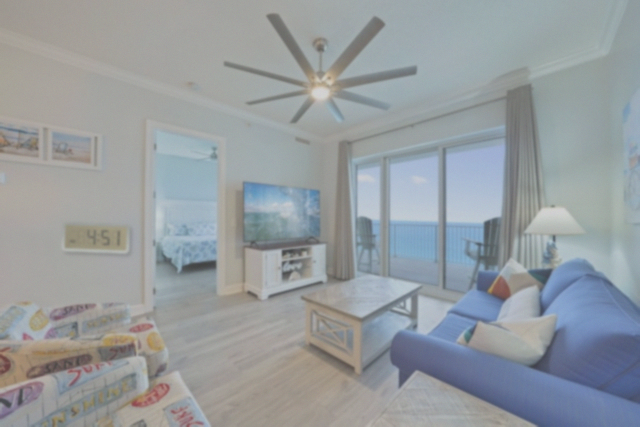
4h51
